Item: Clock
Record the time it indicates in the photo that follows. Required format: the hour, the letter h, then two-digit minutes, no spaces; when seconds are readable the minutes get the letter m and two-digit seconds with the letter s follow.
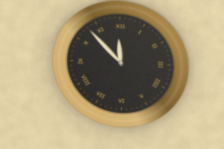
11h53
